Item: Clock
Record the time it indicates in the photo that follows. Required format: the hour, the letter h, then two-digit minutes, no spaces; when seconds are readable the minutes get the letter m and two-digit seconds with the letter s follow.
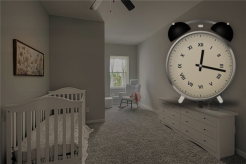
12h17
